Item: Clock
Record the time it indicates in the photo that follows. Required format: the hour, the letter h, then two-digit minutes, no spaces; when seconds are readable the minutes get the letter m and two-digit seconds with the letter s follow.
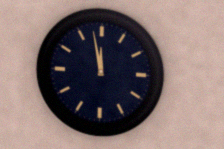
11h58
